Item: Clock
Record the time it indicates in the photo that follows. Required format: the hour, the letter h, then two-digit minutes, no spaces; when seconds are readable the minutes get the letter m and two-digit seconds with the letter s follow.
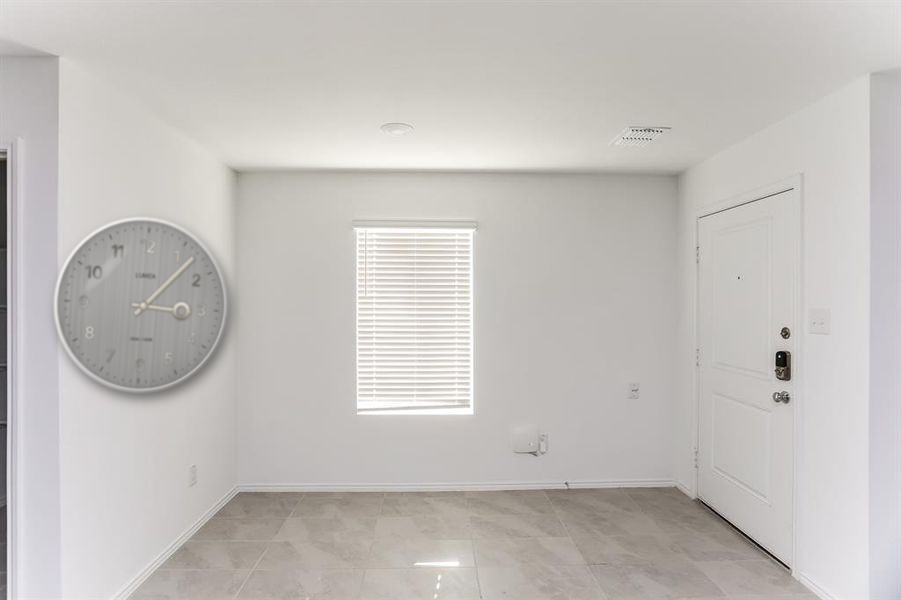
3h07
